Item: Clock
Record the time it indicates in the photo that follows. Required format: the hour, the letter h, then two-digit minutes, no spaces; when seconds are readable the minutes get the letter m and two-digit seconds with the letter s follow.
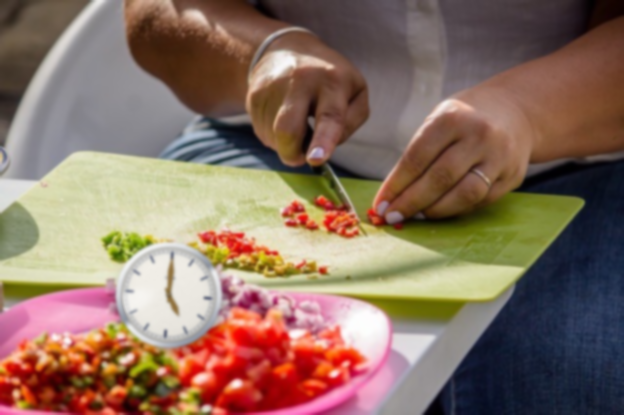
5h00
